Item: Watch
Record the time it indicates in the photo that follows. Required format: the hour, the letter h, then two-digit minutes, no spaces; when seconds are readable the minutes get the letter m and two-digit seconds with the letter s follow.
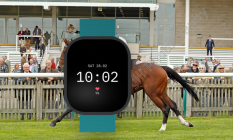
10h02
